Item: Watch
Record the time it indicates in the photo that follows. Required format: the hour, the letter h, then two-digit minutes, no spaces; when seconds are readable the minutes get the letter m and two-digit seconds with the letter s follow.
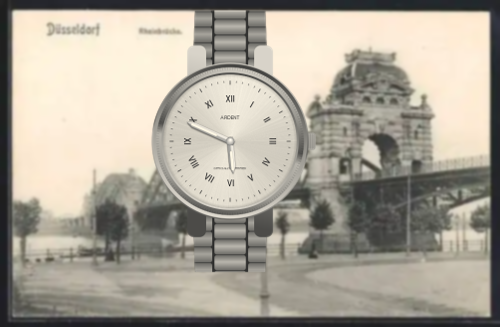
5h49
